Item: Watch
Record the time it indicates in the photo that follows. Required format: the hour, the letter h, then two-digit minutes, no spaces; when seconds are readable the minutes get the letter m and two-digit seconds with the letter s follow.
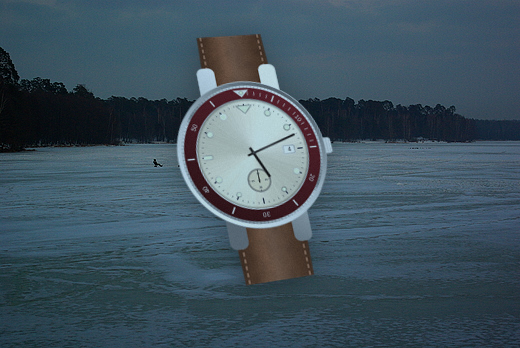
5h12
